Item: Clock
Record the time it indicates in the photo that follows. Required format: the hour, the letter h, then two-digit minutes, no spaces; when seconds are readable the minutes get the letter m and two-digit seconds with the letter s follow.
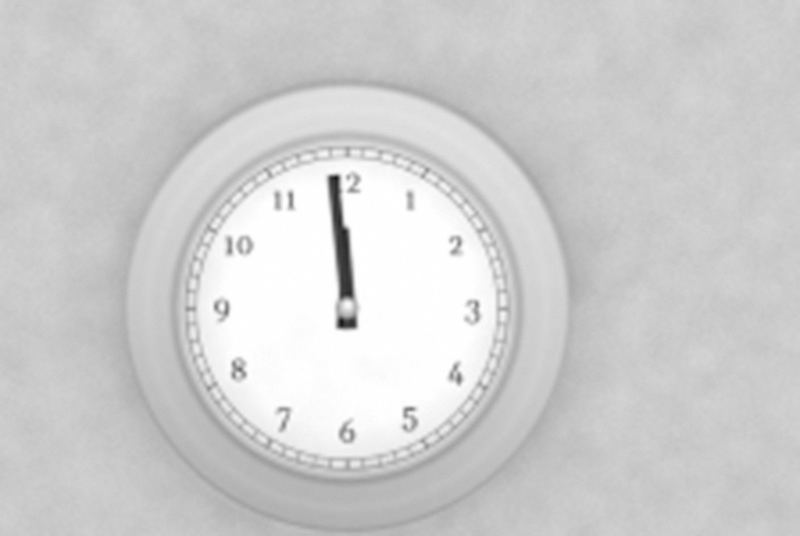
11h59
